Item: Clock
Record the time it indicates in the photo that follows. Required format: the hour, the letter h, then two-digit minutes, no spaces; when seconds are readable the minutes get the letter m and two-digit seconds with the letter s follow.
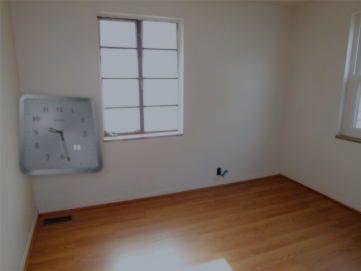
9h28
